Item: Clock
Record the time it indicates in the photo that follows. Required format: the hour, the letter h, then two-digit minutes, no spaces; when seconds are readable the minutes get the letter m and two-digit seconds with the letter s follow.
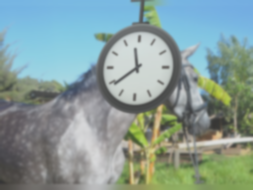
11h39
